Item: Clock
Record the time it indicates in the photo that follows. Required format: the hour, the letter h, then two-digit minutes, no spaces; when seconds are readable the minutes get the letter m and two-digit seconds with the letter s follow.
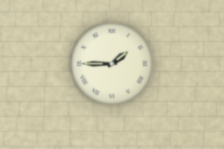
1h45
